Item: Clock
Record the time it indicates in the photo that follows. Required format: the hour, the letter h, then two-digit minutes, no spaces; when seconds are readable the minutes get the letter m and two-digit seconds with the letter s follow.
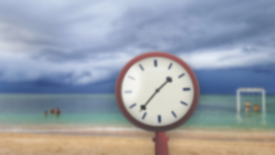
1h37
